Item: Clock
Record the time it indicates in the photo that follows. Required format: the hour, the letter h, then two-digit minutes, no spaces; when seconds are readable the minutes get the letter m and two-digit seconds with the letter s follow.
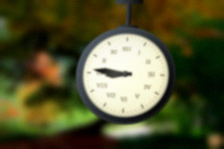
8h46
